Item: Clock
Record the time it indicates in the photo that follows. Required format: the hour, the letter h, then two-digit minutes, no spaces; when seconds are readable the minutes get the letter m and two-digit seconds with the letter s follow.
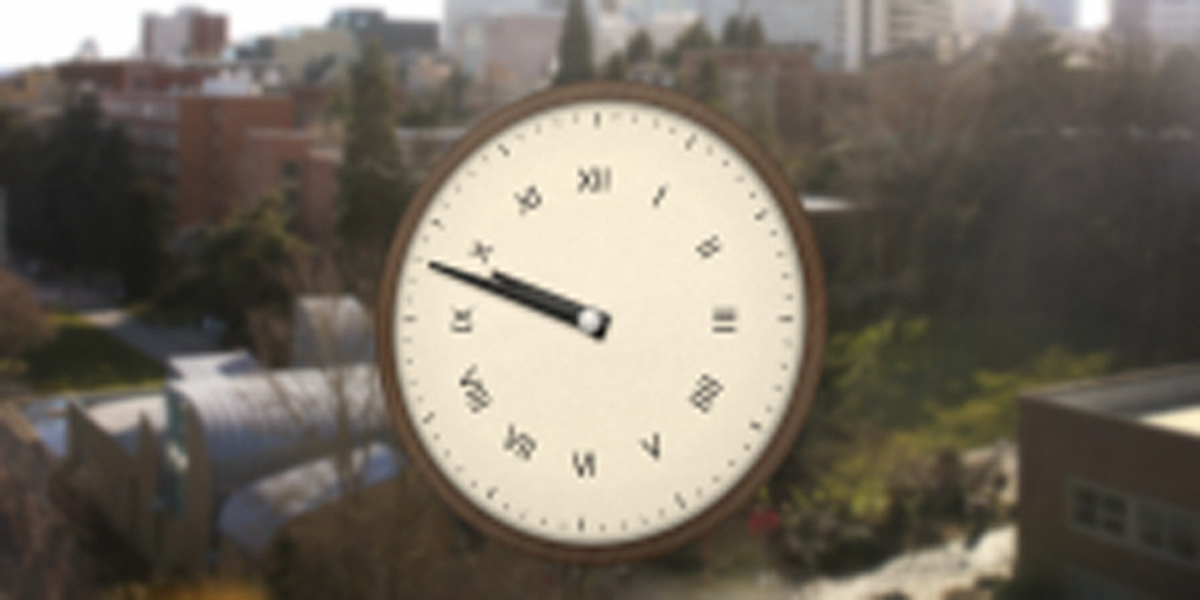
9h48
